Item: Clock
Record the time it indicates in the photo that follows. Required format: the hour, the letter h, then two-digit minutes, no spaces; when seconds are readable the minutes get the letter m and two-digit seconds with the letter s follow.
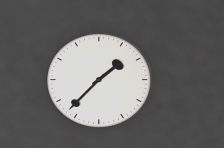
1h37
